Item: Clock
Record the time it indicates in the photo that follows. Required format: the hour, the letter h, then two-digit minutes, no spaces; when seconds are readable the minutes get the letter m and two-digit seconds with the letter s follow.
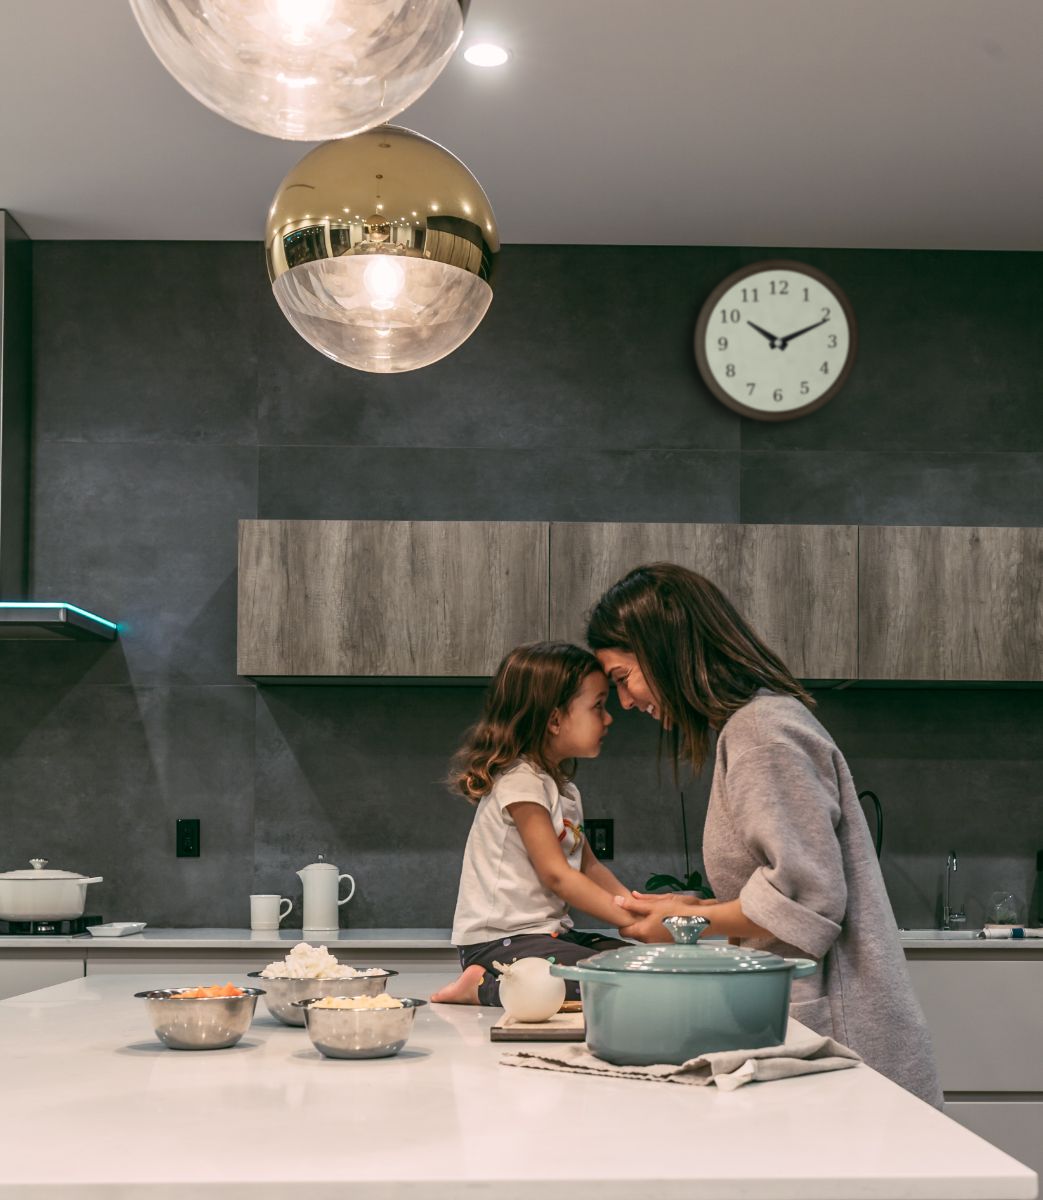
10h11
